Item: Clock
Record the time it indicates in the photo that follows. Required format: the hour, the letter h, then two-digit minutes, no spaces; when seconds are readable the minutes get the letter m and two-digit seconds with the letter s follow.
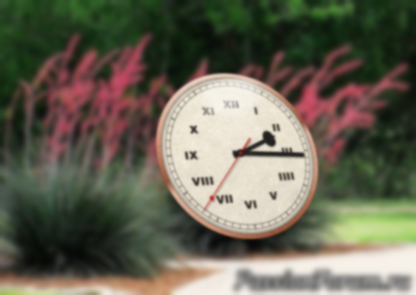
2h15m37s
